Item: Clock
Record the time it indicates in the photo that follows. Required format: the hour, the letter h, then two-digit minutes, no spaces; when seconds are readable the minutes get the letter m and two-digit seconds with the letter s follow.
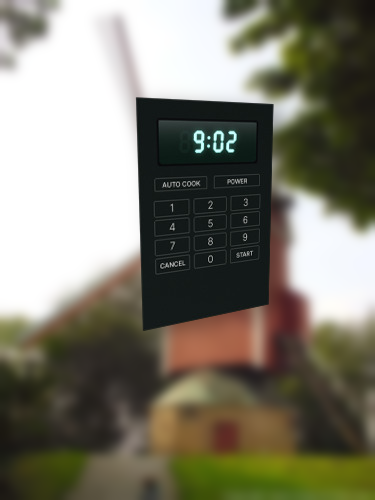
9h02
